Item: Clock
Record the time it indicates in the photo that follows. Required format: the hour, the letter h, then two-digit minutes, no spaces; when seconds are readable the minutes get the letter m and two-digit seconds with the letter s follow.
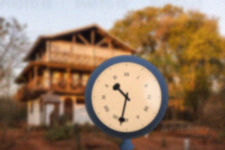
10h32
